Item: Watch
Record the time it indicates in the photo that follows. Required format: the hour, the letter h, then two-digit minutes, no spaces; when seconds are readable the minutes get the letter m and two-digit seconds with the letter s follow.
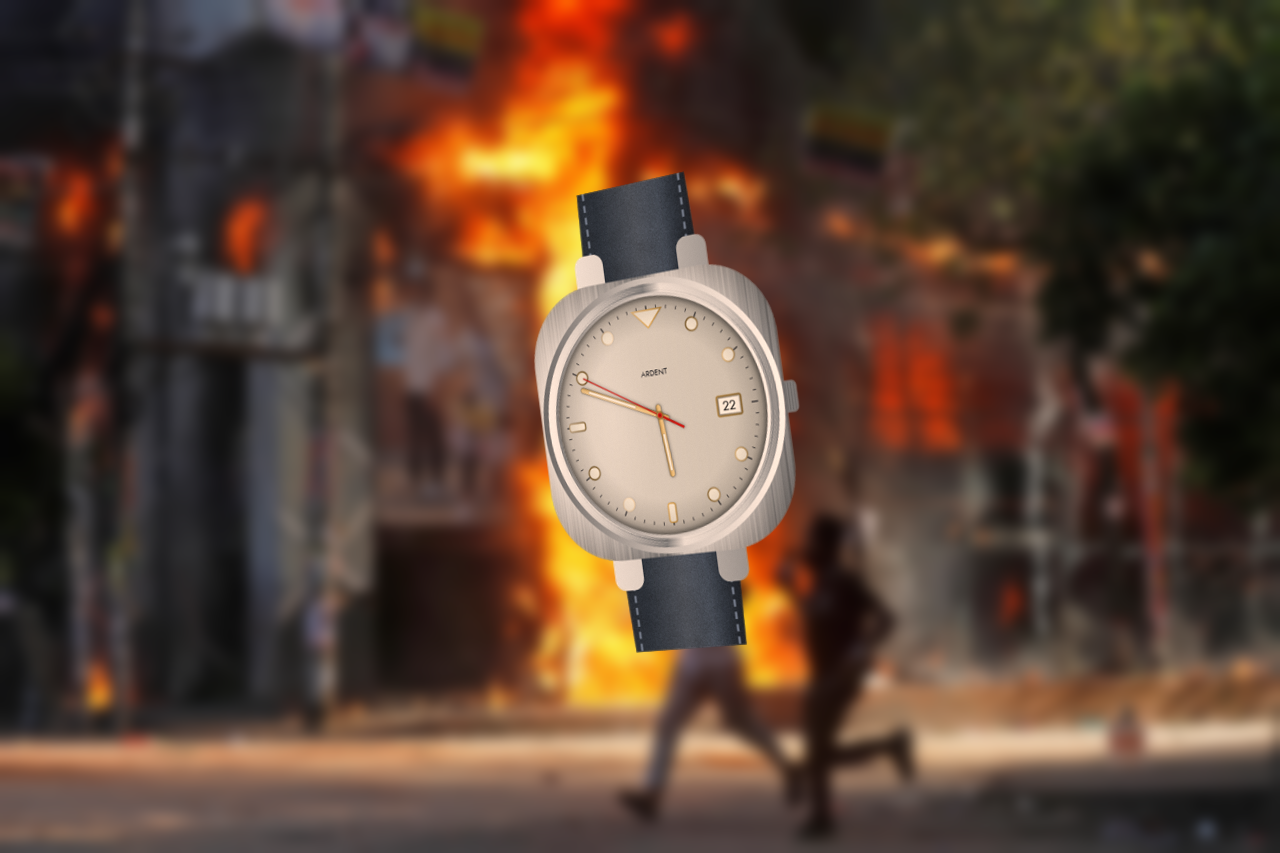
5h48m50s
